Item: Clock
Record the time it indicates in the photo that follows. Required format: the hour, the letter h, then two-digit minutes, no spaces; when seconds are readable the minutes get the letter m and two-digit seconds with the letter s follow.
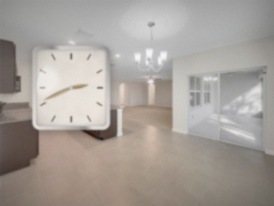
2h41
